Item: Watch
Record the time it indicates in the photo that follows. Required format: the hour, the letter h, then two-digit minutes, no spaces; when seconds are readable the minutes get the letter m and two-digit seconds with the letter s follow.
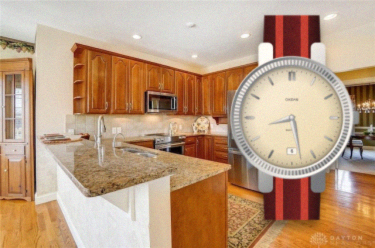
8h28
